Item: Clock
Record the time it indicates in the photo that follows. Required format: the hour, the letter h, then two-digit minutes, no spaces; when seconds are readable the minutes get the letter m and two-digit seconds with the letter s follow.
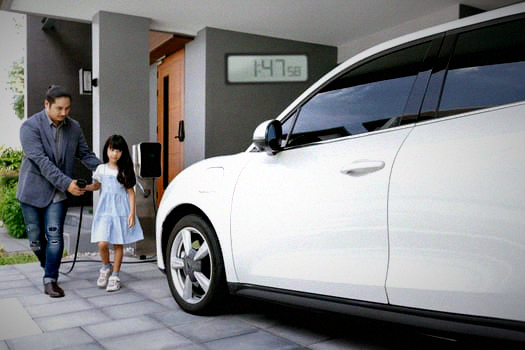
1h47
